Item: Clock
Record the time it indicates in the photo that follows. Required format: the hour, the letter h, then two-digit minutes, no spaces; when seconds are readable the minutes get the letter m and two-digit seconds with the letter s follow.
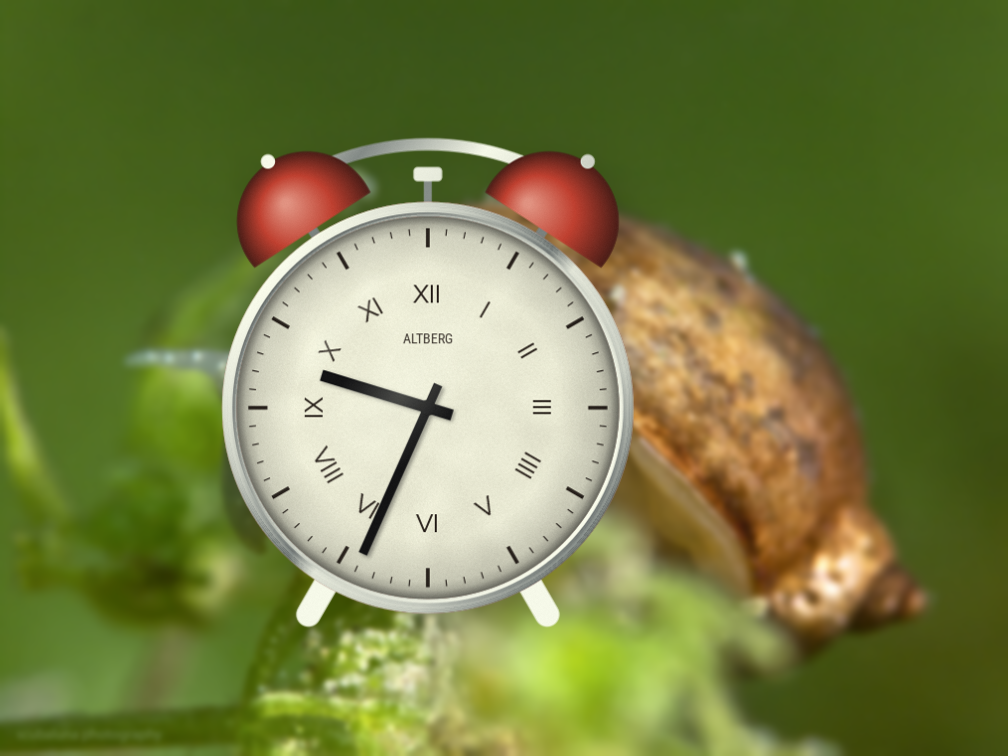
9h34
